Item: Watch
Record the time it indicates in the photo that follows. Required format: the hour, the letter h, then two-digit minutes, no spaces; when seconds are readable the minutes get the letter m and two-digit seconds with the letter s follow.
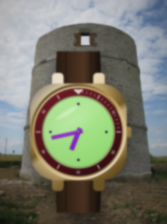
6h43
